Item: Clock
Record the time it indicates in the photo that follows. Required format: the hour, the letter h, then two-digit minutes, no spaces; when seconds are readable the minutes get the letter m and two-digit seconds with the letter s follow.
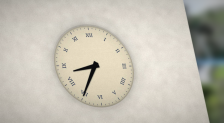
8h35
